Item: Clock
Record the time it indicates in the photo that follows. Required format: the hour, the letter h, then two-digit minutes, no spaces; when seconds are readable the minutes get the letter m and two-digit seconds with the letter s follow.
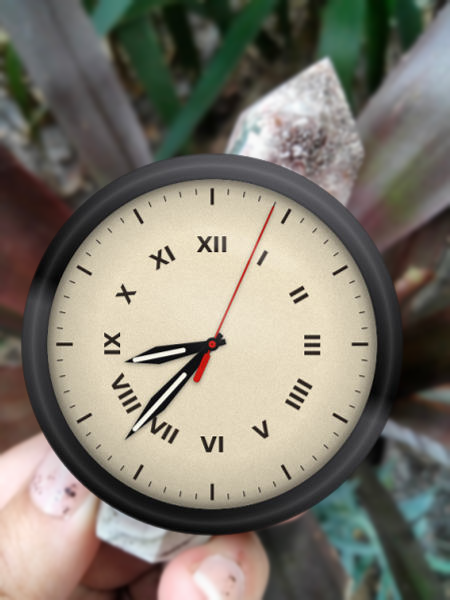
8h37m04s
